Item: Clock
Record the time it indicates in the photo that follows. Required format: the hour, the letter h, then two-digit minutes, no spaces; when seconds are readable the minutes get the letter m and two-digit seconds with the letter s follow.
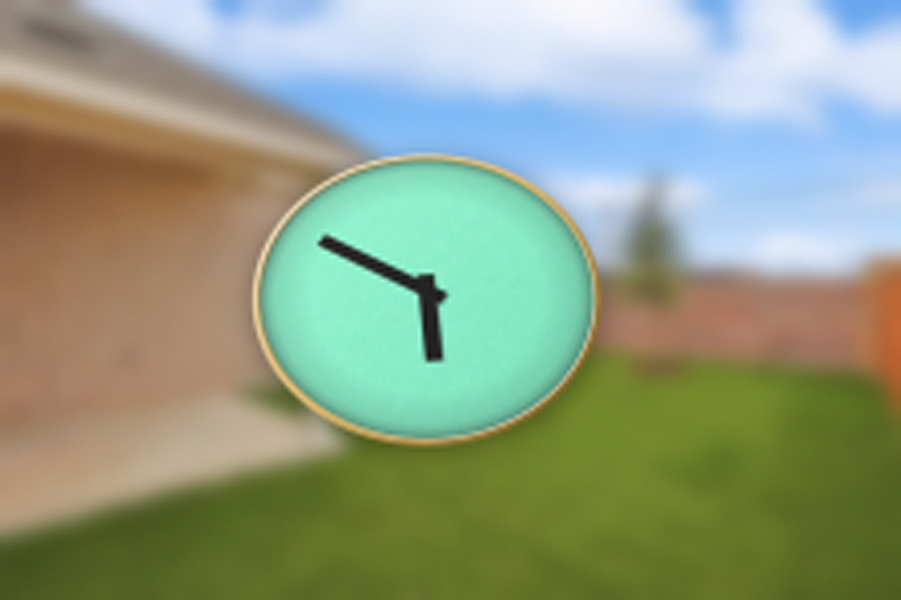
5h50
